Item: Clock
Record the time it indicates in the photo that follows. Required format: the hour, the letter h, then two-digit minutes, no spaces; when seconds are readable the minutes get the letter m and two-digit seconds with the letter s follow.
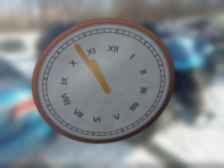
10h53
